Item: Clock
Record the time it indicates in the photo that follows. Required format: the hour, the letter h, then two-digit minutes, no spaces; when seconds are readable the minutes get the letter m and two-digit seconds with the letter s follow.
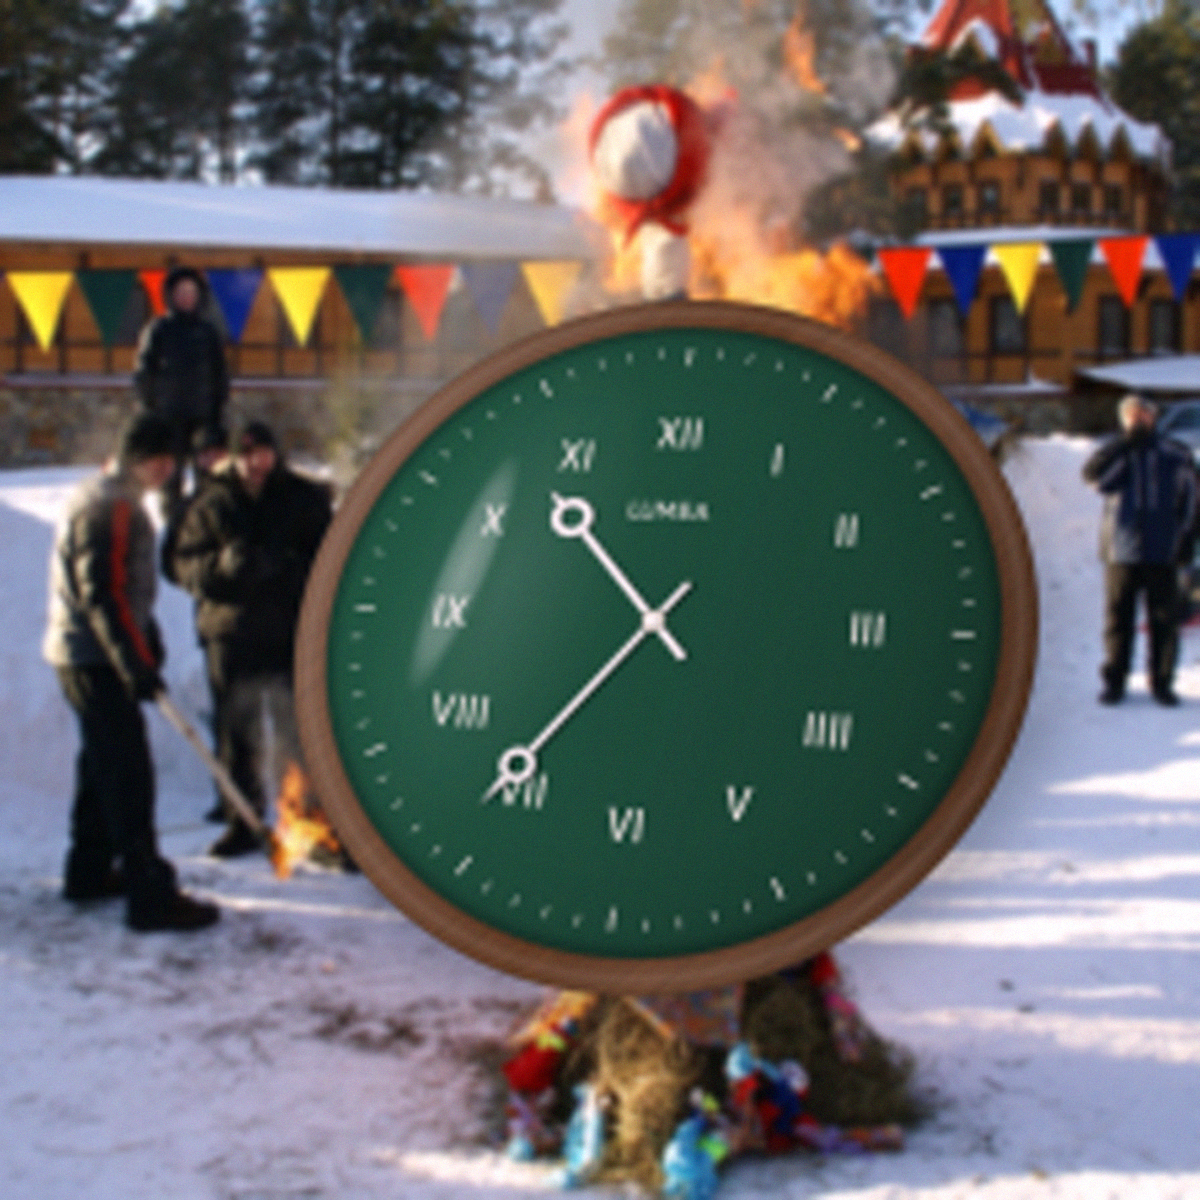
10h36
